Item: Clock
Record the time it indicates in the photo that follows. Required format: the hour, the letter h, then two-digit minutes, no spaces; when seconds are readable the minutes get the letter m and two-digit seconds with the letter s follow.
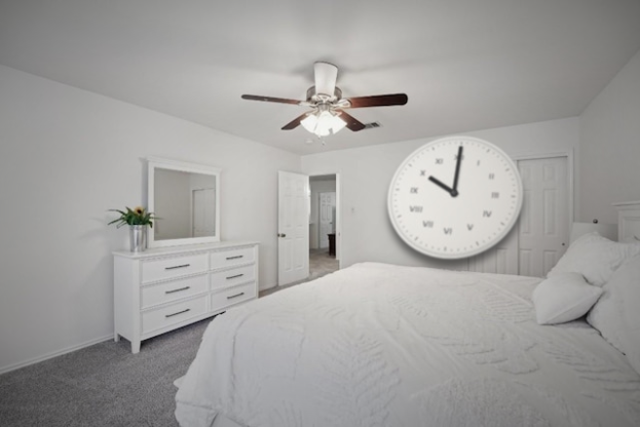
10h00
